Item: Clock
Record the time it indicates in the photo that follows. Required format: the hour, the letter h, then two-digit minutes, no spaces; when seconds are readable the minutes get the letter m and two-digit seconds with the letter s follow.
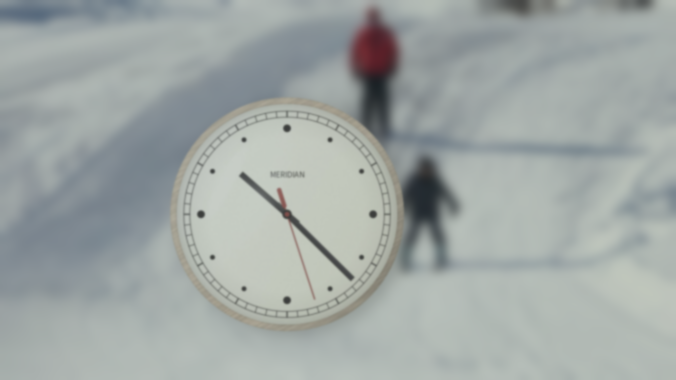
10h22m27s
